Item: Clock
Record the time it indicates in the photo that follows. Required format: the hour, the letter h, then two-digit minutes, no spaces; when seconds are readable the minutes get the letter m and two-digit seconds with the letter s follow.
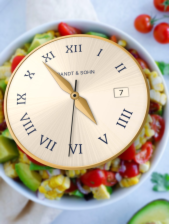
4h53m31s
